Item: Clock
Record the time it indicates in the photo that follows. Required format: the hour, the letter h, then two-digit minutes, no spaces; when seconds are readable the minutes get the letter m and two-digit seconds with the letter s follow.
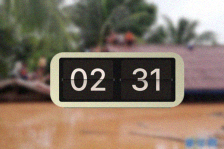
2h31
